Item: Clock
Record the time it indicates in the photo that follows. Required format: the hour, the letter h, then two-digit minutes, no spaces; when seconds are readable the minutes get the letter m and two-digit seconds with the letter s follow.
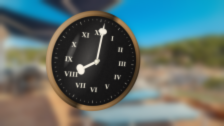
8h01
